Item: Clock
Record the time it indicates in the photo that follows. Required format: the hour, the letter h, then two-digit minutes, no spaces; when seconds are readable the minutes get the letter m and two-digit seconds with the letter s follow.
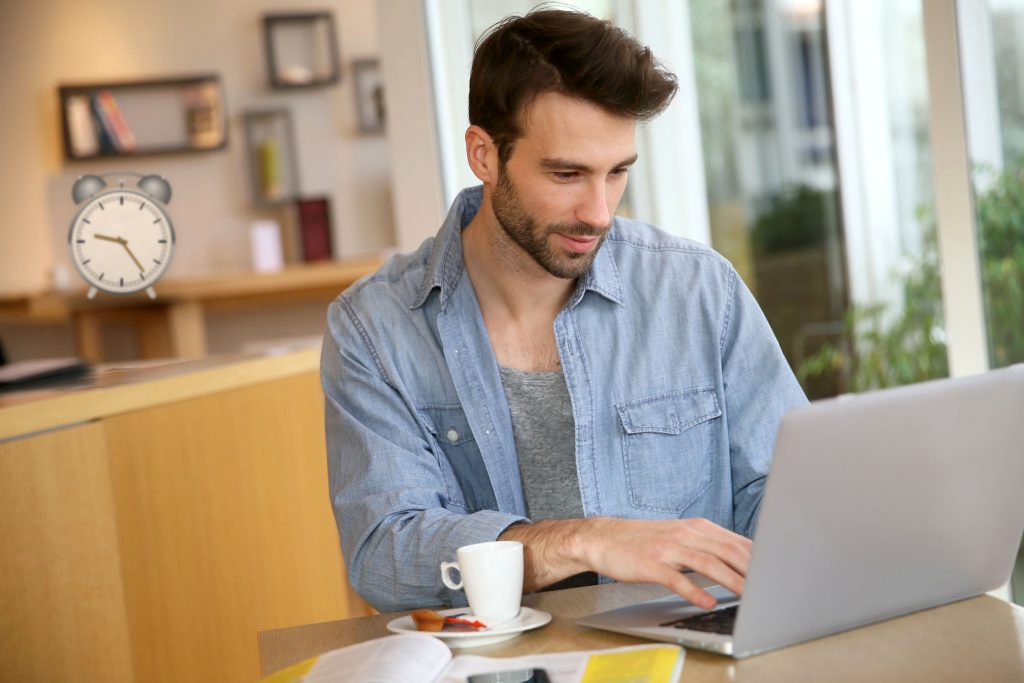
9h24
